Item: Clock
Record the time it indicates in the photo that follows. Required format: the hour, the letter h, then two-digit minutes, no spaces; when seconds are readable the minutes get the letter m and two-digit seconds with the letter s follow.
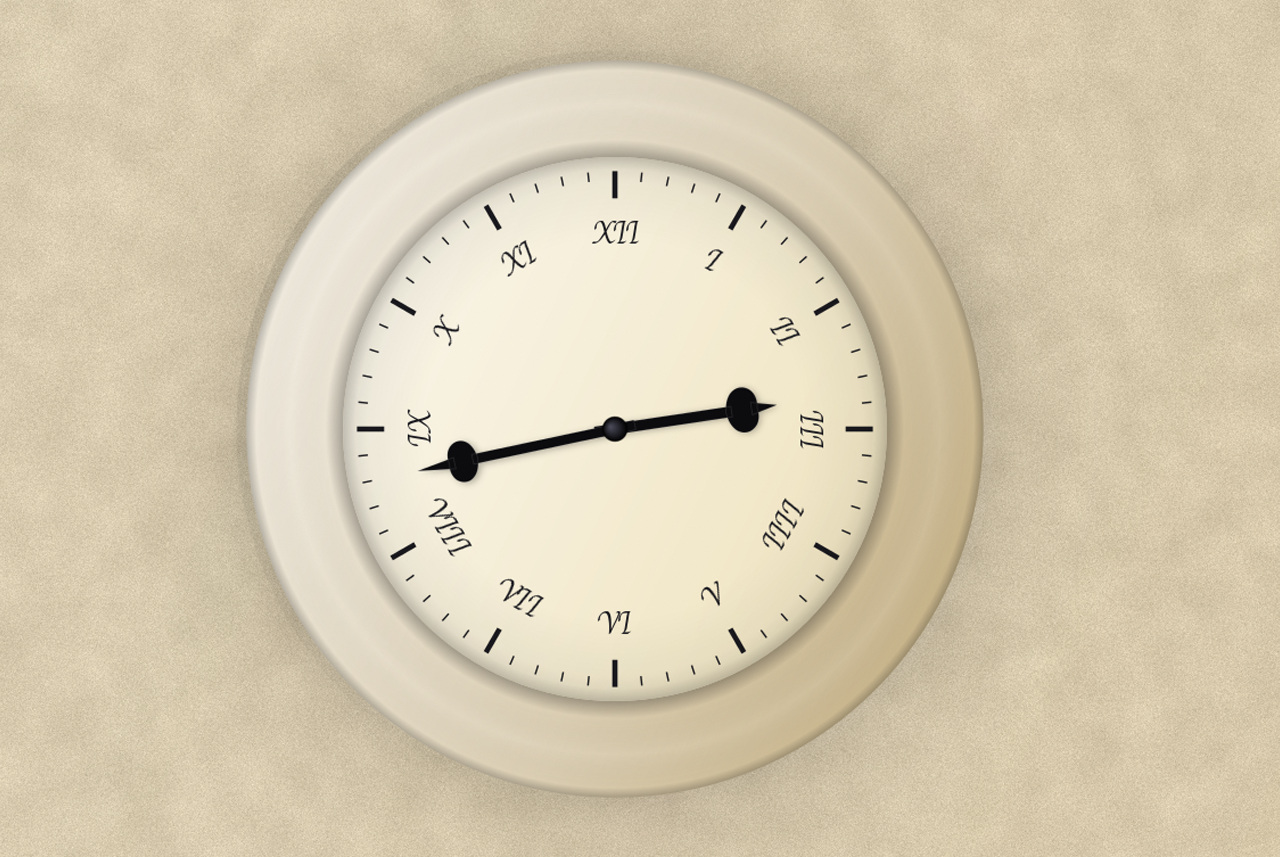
2h43
